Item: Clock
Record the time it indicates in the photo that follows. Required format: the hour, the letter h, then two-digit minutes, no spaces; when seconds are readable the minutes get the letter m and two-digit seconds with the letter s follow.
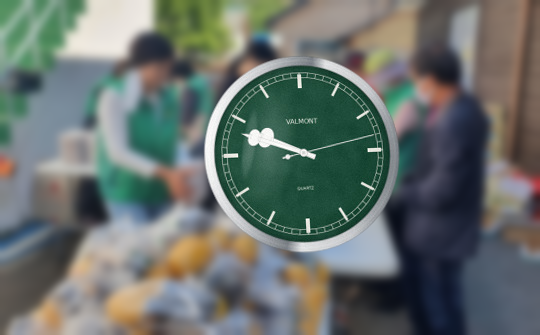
9h48m13s
